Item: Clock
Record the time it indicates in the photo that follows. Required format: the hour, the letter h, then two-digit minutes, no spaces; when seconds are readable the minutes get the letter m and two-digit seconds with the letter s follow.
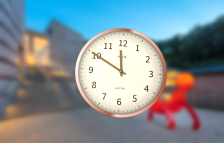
11h50
